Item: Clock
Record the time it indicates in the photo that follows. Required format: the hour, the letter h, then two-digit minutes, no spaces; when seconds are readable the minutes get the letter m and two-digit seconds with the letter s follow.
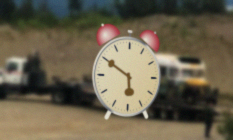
5h50
